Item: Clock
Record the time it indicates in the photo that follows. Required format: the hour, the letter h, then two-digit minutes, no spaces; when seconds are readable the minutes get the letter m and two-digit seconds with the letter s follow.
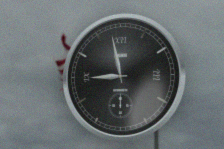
8h58
